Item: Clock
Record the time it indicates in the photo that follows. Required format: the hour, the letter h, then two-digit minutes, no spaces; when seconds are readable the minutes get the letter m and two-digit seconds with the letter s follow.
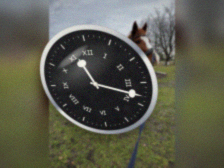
11h18
